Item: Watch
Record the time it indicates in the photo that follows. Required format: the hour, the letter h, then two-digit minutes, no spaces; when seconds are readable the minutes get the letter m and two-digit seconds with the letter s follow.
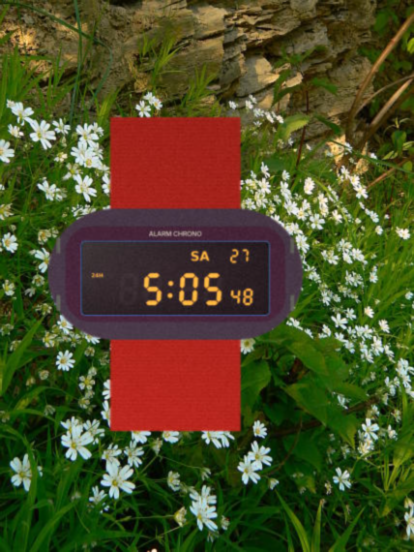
5h05m48s
